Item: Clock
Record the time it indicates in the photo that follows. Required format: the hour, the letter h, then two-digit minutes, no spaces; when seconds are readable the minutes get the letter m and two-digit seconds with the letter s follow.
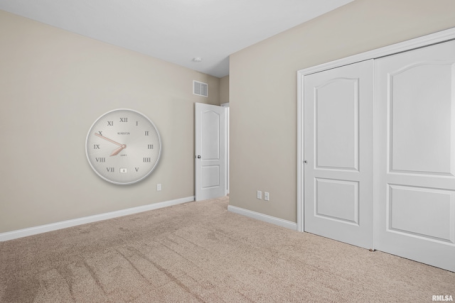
7h49
